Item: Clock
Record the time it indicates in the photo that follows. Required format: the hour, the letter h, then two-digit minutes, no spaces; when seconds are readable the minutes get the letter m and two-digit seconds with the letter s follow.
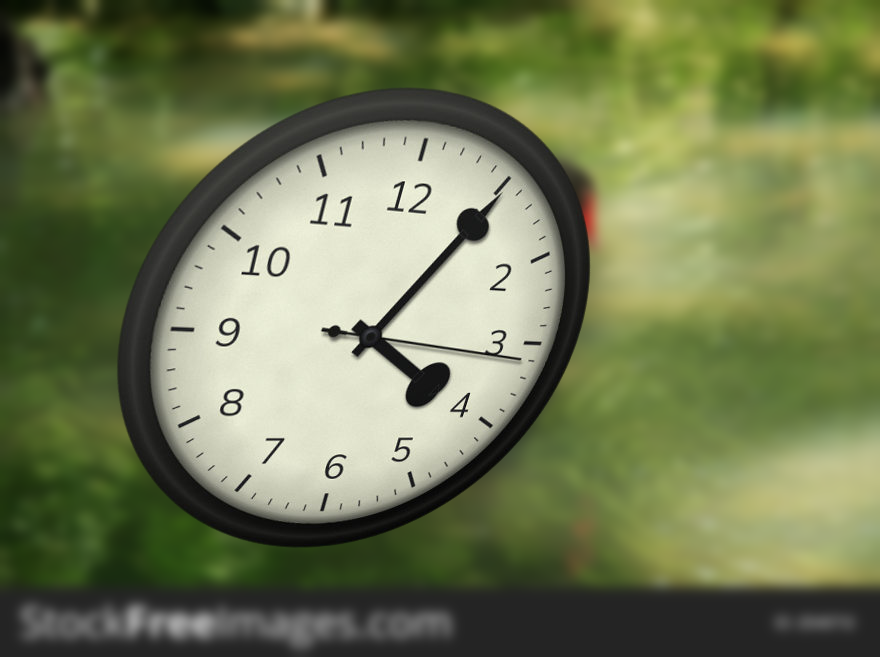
4h05m16s
